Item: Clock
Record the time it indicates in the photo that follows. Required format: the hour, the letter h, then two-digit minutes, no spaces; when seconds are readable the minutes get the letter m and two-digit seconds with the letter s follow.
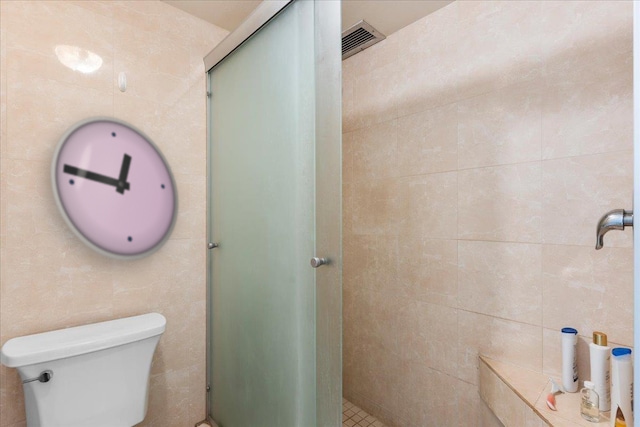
12h47
